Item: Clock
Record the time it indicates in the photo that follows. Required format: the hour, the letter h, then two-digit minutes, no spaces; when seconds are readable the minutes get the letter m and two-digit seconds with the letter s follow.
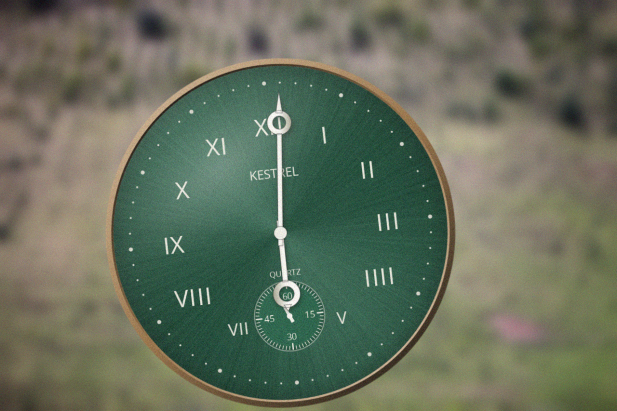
6h00m56s
